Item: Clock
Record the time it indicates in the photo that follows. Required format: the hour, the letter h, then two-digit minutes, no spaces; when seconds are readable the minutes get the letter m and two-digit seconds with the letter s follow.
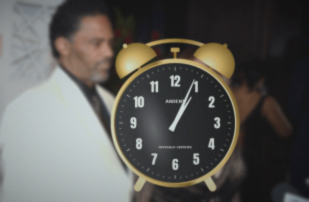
1h04
